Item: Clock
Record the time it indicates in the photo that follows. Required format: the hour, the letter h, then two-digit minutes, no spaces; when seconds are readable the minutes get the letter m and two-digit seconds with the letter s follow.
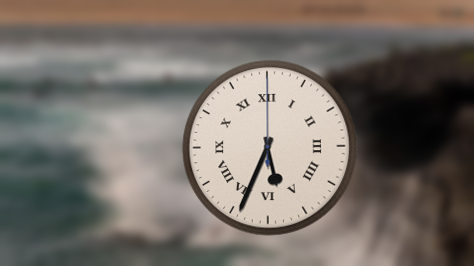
5h34m00s
